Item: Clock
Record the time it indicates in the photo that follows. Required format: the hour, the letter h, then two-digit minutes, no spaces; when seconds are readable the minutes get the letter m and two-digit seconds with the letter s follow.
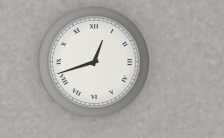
12h42
